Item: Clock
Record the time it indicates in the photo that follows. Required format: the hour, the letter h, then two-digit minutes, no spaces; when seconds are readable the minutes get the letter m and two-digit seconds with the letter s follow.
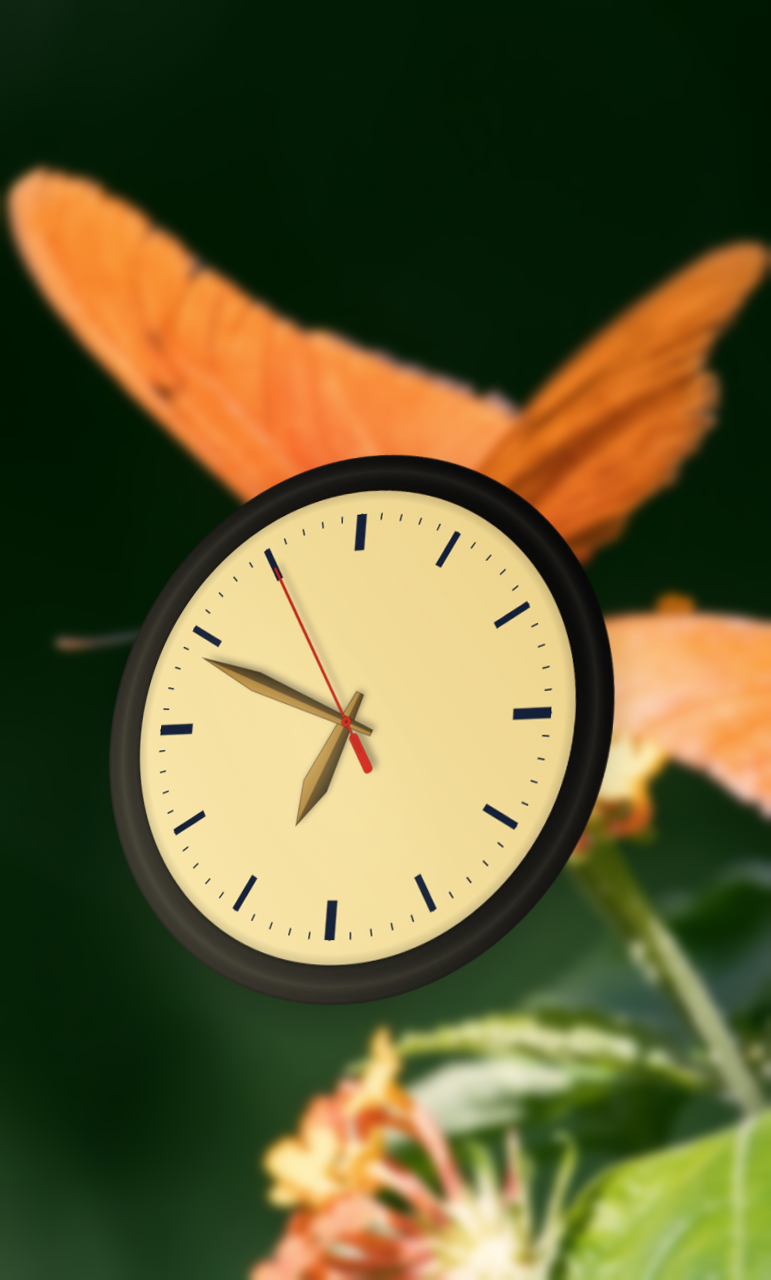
6h48m55s
